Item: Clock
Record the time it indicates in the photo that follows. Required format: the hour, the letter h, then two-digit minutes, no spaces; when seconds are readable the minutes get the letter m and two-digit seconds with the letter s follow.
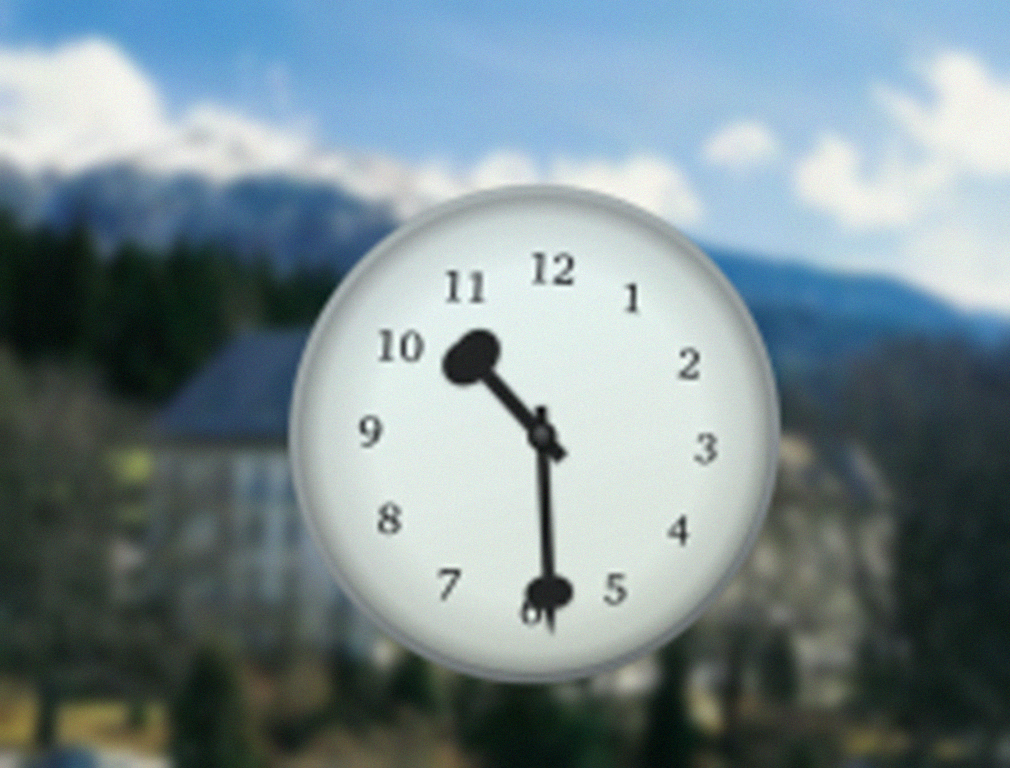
10h29
